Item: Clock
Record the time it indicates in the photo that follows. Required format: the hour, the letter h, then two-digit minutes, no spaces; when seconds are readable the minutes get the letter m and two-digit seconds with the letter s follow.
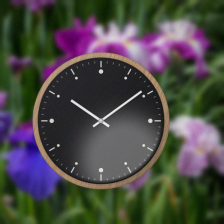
10h09
